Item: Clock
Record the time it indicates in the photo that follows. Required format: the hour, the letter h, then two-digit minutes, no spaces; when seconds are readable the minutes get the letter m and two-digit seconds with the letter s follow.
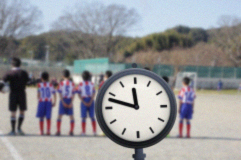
11h48
